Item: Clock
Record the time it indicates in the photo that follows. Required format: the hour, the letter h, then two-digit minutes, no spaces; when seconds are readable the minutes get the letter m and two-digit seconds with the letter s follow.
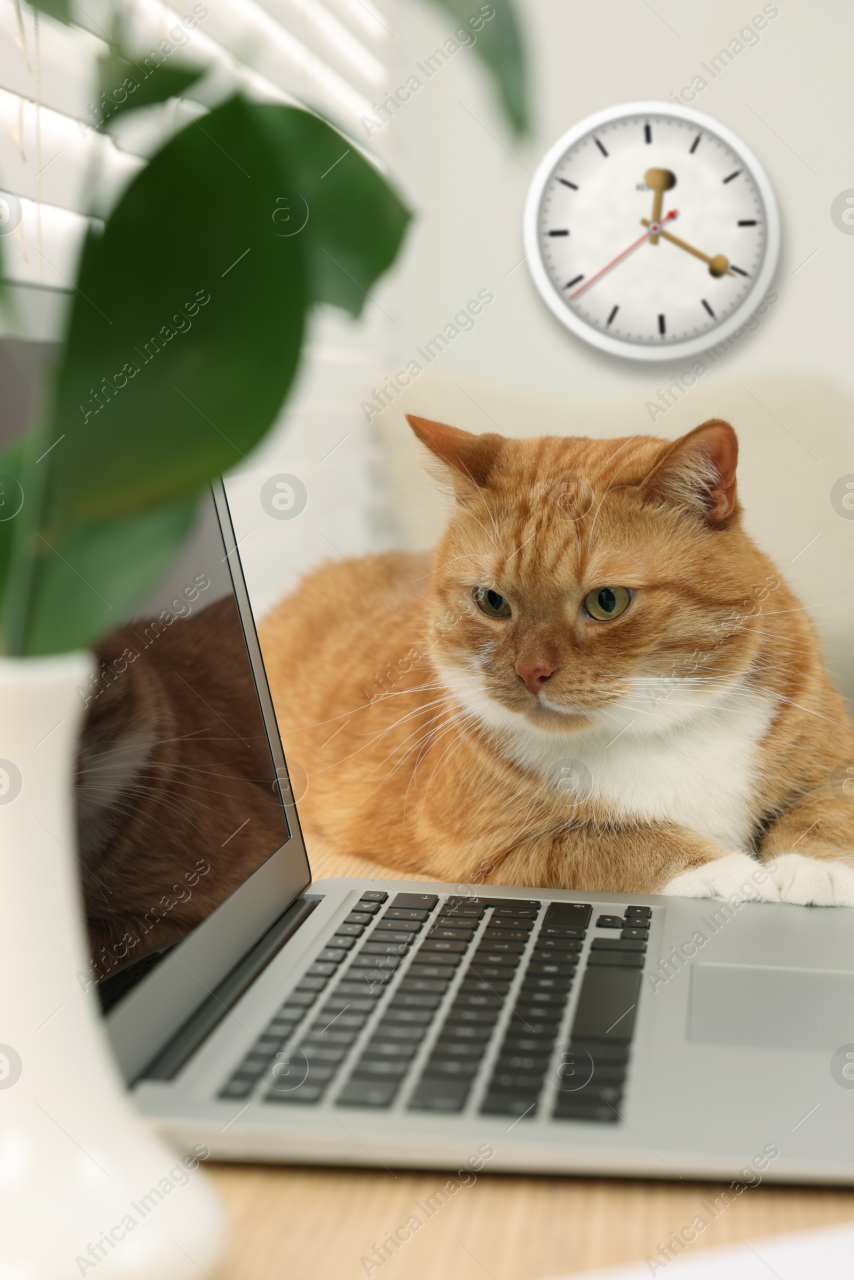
12h20m39s
